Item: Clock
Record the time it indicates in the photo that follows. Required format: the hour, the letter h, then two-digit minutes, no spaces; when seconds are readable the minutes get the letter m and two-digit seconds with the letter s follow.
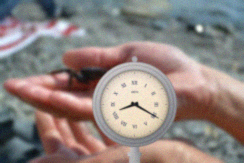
8h20
